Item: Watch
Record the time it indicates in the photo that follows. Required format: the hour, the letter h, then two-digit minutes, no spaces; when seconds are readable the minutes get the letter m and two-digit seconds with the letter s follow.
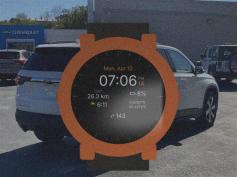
7h06
